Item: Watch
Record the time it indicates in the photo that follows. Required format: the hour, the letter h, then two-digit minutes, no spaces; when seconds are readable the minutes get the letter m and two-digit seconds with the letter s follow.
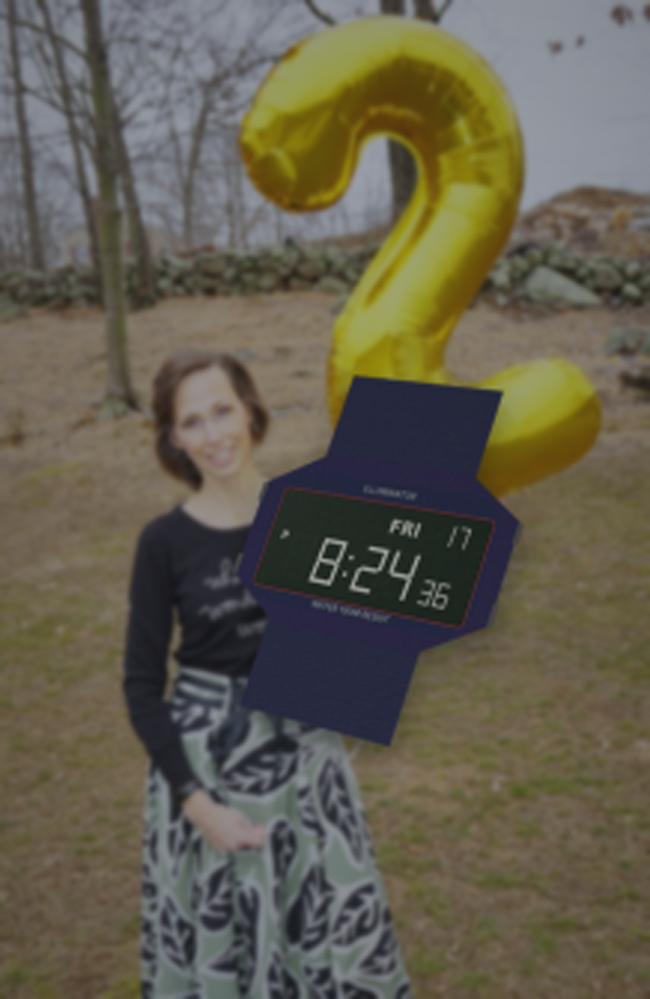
8h24m36s
